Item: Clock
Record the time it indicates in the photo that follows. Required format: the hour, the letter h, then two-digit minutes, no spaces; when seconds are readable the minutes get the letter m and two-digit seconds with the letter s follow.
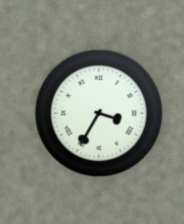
3h35
